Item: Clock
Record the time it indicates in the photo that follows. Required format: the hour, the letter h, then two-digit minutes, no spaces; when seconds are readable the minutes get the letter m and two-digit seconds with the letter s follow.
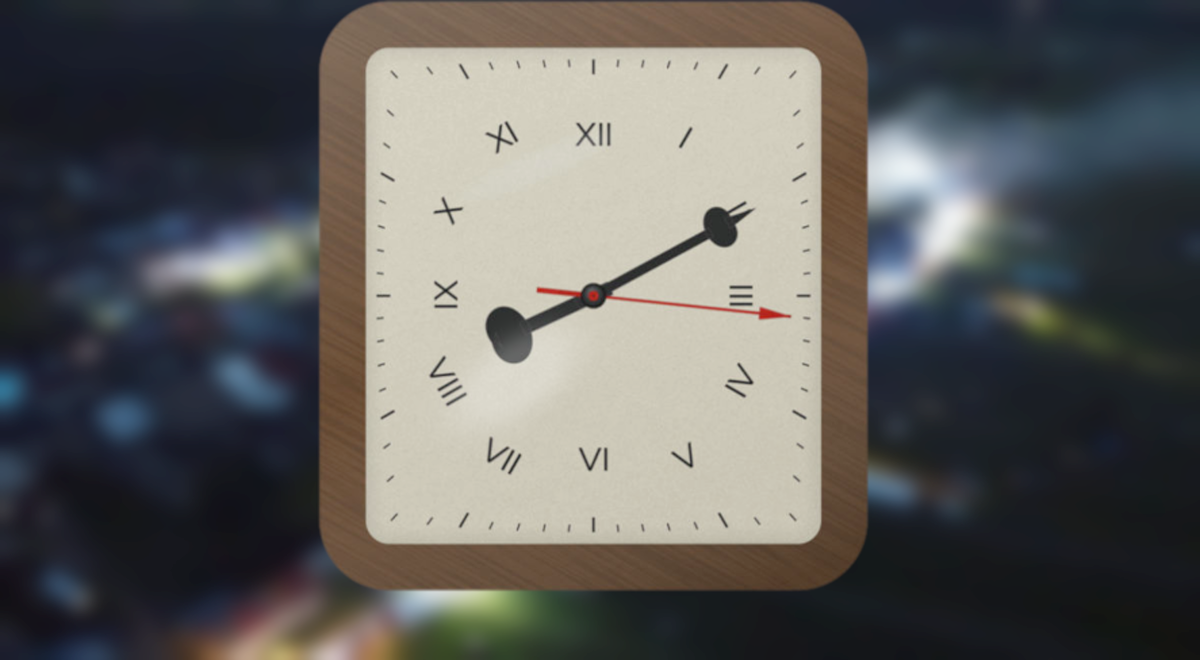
8h10m16s
